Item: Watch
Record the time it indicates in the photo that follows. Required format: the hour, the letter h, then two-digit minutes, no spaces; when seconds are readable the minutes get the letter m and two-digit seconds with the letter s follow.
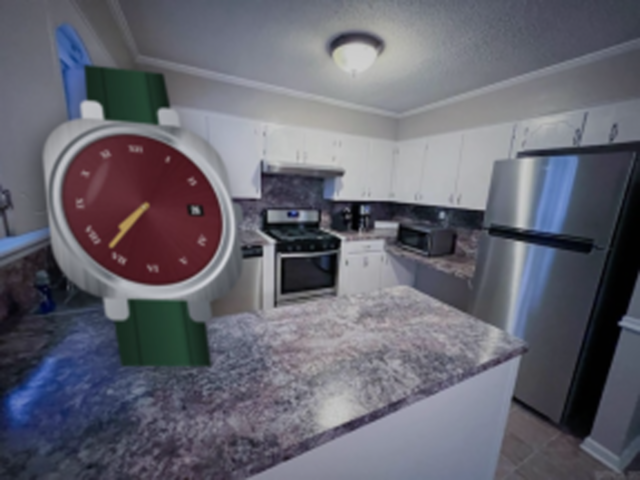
7h37
